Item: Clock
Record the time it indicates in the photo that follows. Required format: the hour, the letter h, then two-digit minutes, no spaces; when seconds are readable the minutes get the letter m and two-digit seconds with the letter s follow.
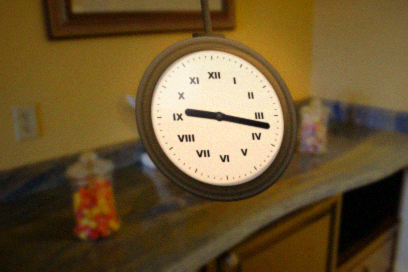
9h17
